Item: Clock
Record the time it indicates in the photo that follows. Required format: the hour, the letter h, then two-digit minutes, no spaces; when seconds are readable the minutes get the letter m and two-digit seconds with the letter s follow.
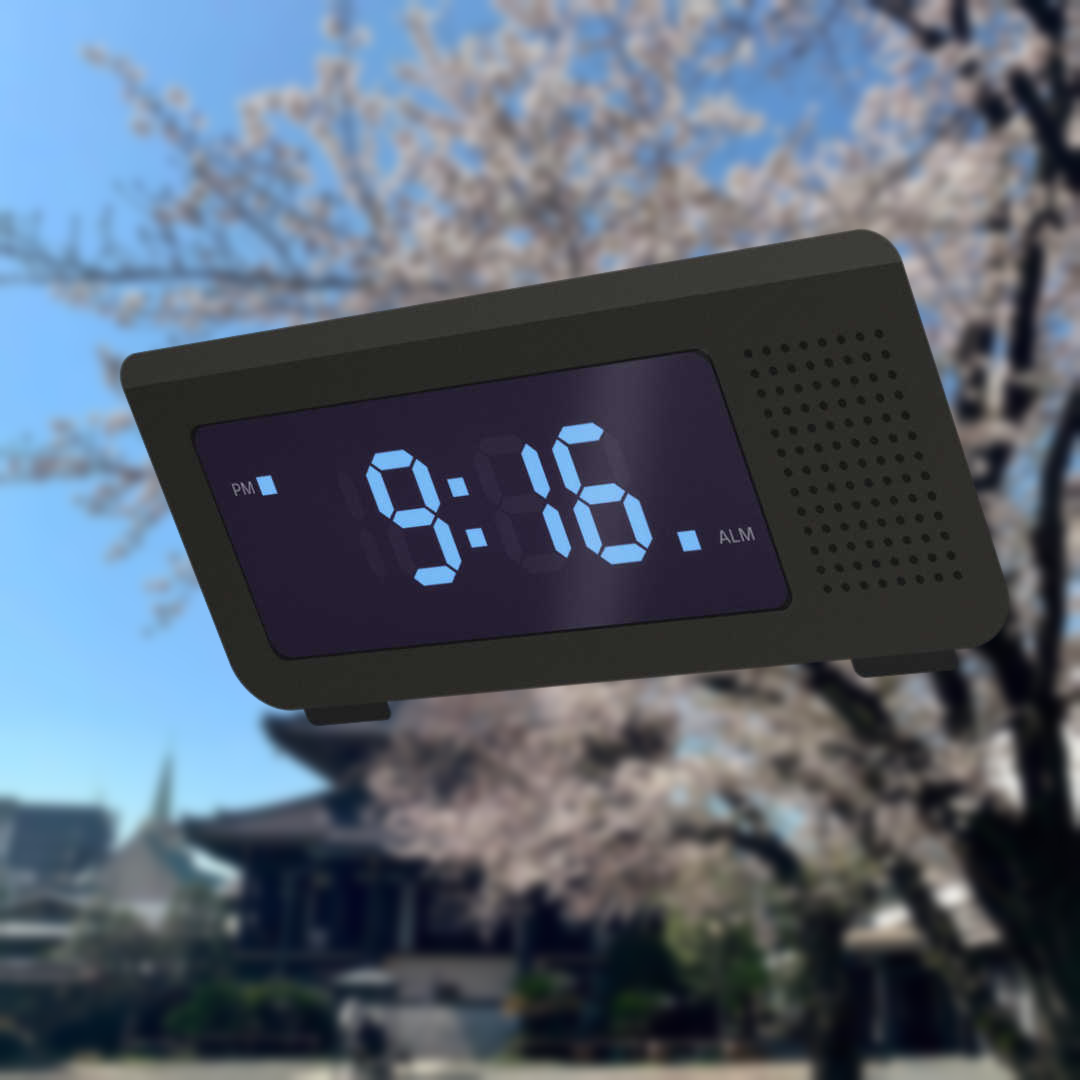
9h16
